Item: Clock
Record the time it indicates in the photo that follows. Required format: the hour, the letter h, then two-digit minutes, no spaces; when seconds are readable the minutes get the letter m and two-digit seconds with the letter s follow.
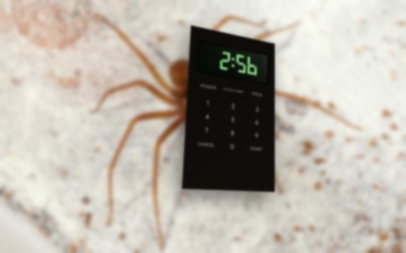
2h56
